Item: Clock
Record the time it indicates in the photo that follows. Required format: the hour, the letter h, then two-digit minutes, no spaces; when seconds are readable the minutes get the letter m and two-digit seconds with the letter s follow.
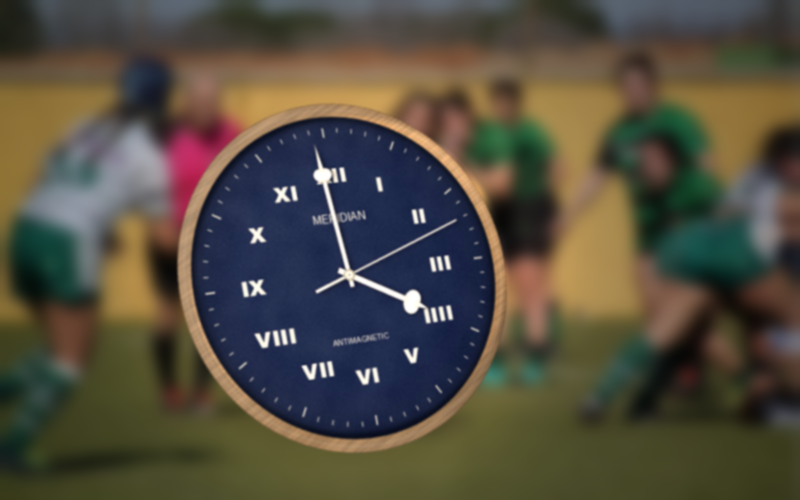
3h59m12s
